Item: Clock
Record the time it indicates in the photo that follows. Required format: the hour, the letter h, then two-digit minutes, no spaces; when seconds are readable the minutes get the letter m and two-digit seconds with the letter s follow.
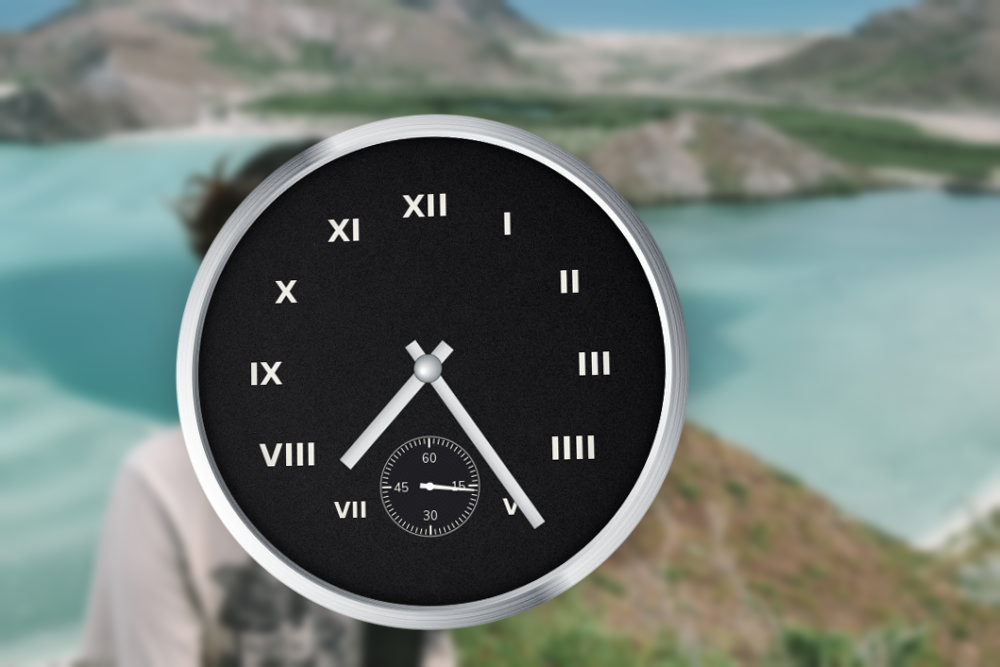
7h24m16s
